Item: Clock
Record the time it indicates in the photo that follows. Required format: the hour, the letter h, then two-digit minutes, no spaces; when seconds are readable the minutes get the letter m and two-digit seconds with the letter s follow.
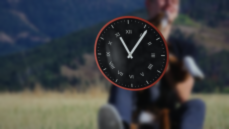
11h06
